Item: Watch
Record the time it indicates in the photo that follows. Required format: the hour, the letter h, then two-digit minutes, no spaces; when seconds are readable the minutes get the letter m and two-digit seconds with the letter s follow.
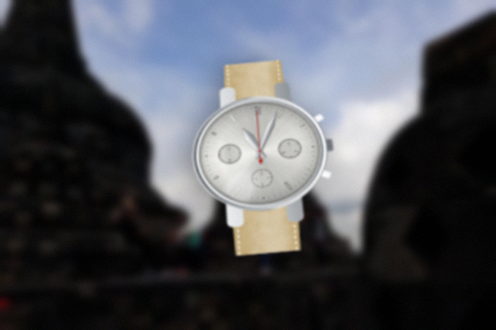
11h04
